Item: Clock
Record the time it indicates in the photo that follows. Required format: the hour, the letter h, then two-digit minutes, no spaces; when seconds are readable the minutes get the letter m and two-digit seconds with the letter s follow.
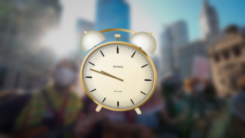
9h48
